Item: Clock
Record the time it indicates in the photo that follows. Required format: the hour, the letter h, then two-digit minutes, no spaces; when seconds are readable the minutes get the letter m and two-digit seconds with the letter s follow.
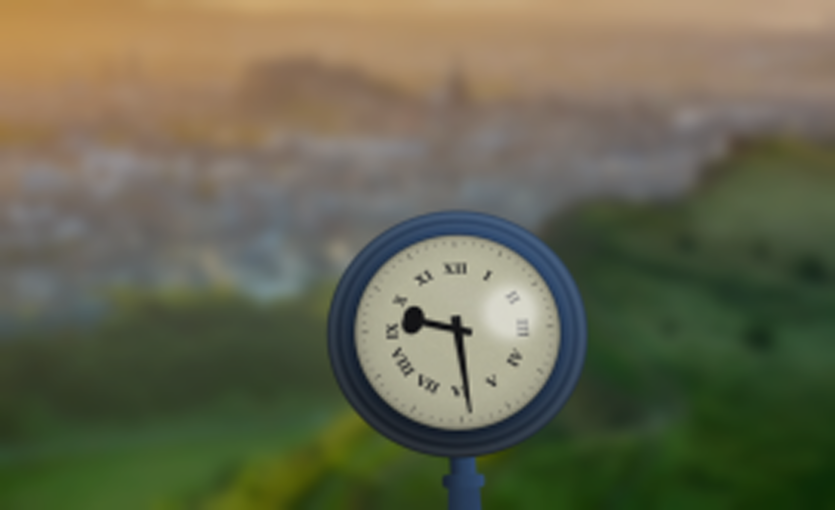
9h29
